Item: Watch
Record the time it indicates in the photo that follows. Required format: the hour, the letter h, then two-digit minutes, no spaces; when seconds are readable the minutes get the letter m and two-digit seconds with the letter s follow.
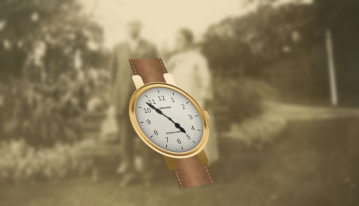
4h53
